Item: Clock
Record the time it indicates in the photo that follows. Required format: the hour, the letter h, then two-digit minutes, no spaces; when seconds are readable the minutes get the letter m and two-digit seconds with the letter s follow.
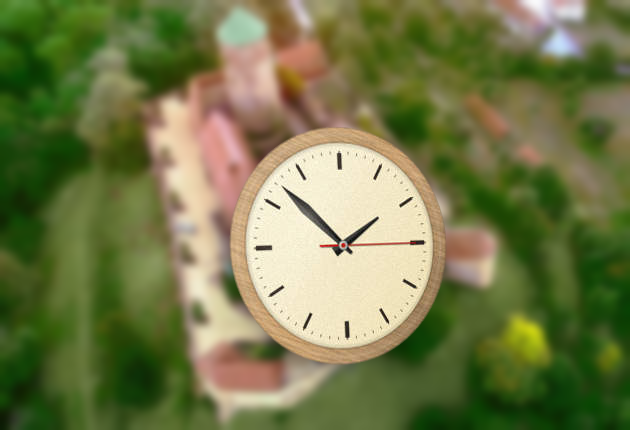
1h52m15s
